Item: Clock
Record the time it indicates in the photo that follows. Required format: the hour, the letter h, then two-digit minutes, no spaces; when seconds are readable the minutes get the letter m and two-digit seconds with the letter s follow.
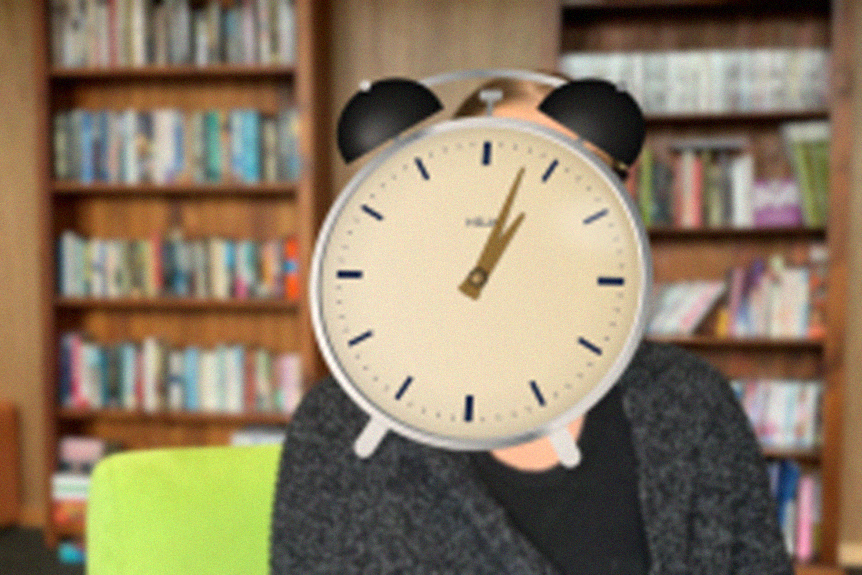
1h03
